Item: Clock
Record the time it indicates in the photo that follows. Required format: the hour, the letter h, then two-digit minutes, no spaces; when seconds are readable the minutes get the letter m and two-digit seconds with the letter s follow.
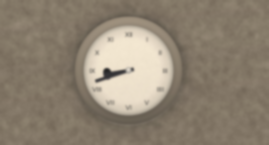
8h42
